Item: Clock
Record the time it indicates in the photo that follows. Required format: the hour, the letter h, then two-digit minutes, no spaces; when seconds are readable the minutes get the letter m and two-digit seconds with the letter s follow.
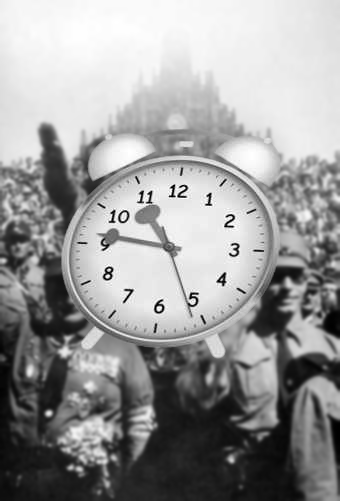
10h46m26s
